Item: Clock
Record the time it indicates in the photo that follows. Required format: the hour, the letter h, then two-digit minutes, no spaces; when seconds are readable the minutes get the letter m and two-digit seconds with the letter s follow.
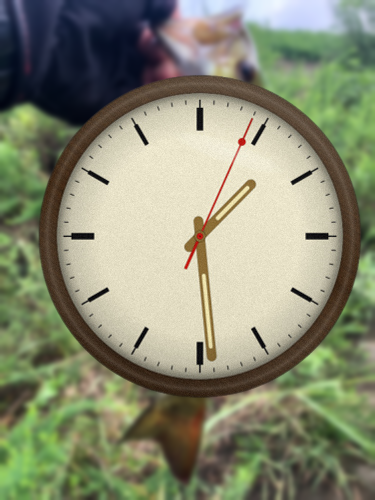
1h29m04s
